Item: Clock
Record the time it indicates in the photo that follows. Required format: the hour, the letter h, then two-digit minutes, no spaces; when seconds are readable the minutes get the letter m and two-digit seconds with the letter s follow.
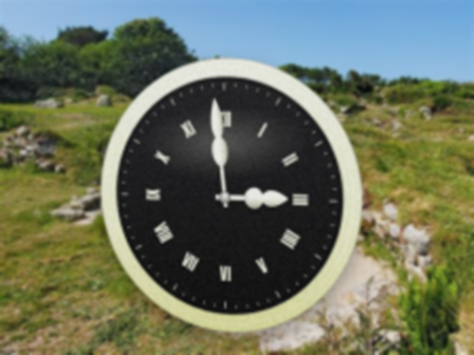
2h59
